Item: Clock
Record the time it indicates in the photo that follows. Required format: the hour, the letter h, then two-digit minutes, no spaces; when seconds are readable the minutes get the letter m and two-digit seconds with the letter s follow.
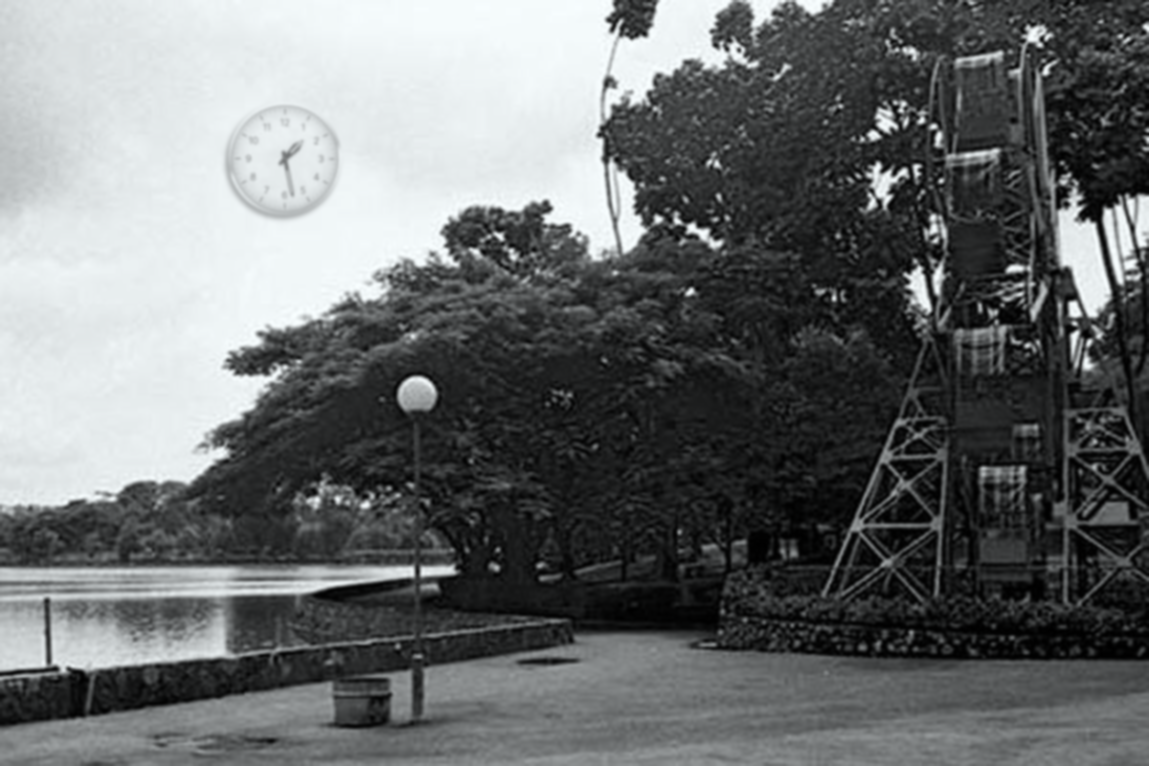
1h28
